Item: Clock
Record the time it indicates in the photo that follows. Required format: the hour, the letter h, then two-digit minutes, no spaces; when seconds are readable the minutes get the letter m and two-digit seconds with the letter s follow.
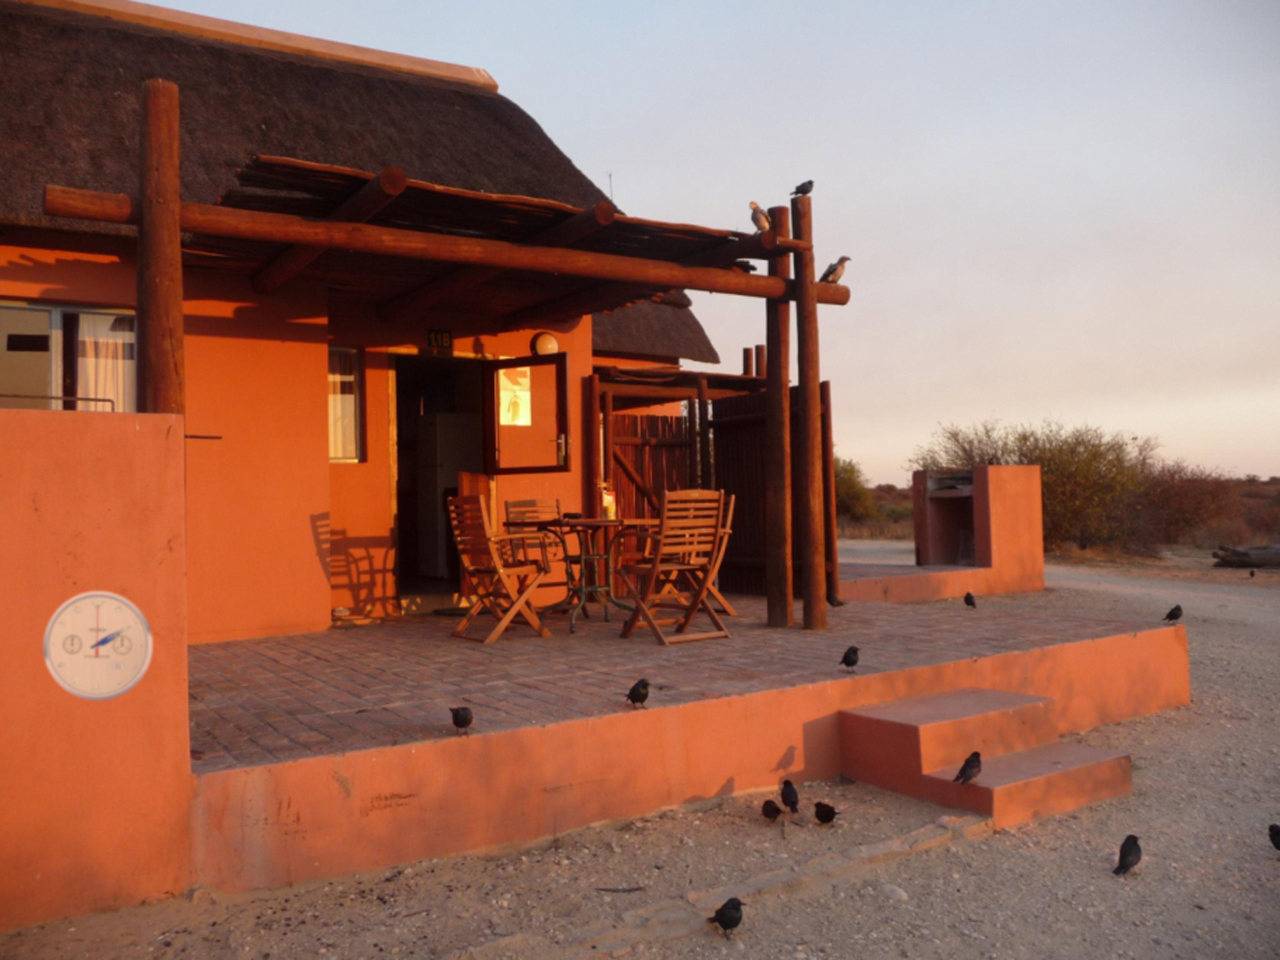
2h10
